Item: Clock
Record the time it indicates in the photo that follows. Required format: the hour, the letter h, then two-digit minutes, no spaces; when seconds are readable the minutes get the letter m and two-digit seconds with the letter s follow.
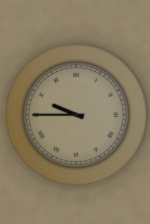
9h45
